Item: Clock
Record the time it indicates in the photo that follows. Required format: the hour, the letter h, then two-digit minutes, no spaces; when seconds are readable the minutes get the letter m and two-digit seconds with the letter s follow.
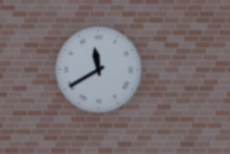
11h40
